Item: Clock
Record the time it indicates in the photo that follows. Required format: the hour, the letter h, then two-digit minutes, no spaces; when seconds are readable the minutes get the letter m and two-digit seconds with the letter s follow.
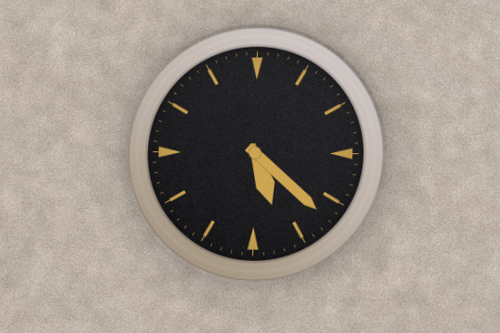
5h22
